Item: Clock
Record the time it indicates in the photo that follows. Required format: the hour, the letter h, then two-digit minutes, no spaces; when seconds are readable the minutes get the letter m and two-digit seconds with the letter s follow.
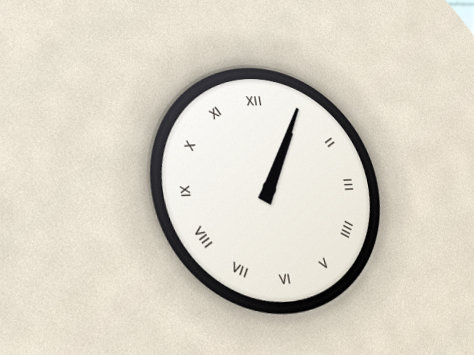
1h05
